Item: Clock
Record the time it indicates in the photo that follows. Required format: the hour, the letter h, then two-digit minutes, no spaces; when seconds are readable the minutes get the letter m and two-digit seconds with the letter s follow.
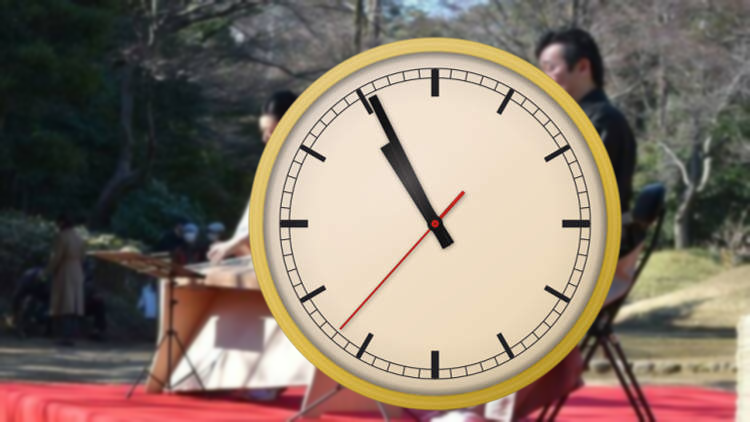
10h55m37s
